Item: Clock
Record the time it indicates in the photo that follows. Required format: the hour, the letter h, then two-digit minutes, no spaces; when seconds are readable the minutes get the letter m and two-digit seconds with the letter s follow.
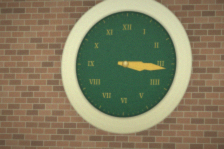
3h16
